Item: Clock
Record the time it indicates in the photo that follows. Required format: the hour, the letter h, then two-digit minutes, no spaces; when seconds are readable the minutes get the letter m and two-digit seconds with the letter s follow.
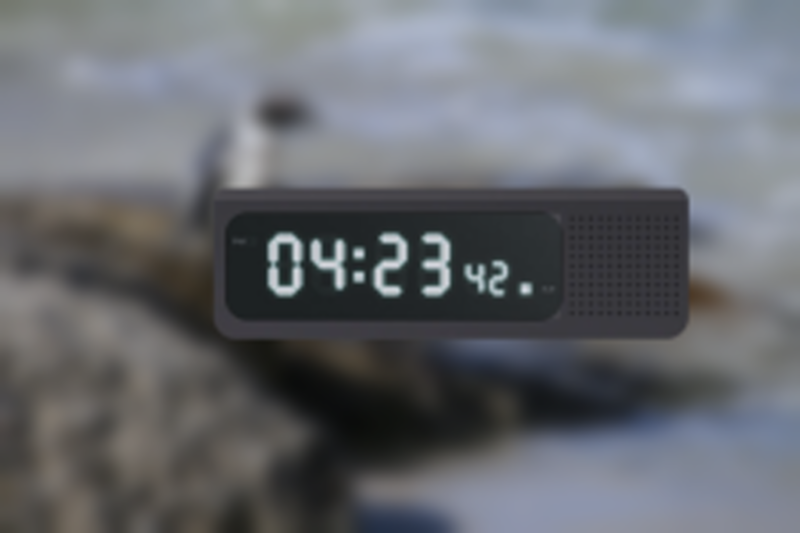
4h23m42s
